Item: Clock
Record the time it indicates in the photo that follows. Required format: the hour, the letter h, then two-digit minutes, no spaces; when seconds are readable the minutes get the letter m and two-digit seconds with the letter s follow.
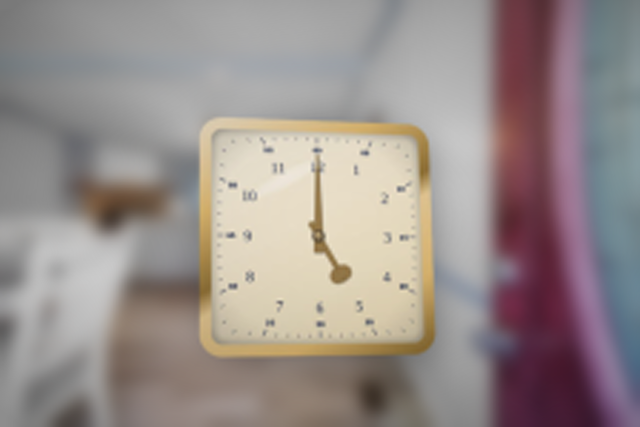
5h00
